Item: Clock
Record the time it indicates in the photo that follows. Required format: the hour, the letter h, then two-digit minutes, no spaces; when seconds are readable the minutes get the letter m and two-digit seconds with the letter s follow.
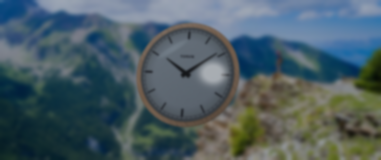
10h09
